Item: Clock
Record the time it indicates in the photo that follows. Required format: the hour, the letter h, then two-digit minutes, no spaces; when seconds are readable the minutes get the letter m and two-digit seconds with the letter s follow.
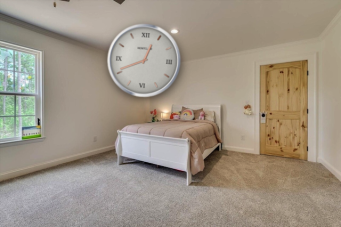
12h41
